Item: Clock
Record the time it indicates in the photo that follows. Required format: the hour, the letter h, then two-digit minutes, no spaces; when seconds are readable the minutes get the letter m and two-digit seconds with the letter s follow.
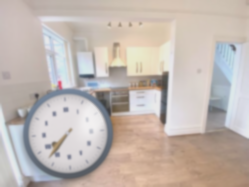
7h37
